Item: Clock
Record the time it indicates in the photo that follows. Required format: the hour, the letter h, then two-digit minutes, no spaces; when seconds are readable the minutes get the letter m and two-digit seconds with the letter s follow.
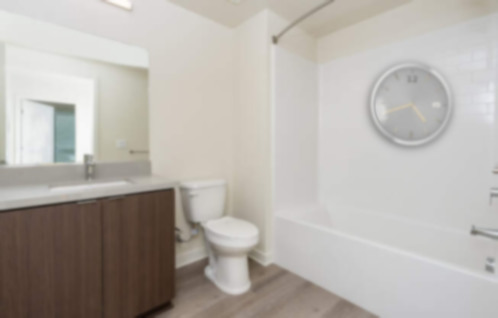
4h42
